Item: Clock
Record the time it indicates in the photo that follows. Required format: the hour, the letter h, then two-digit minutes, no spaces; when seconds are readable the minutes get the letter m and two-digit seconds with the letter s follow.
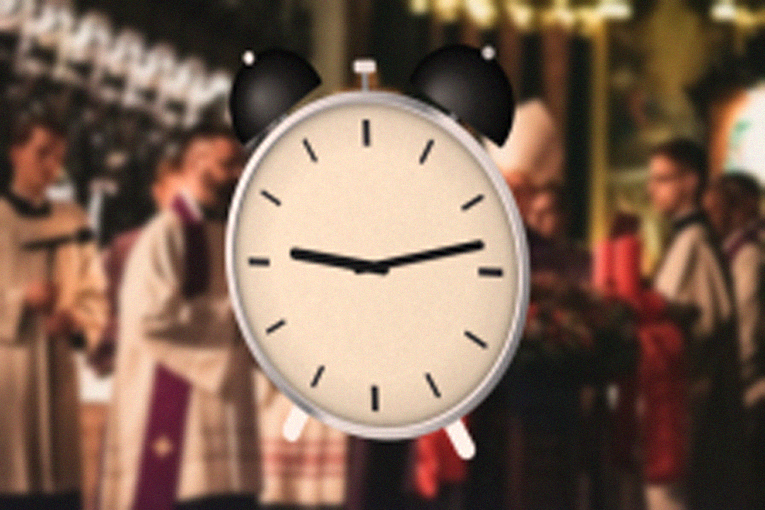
9h13
